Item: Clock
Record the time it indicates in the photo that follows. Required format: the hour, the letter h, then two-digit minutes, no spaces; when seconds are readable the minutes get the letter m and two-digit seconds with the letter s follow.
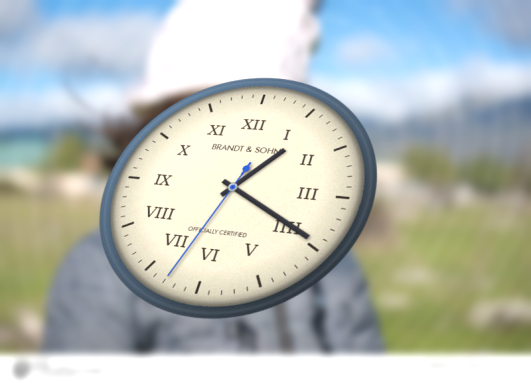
1h19m33s
